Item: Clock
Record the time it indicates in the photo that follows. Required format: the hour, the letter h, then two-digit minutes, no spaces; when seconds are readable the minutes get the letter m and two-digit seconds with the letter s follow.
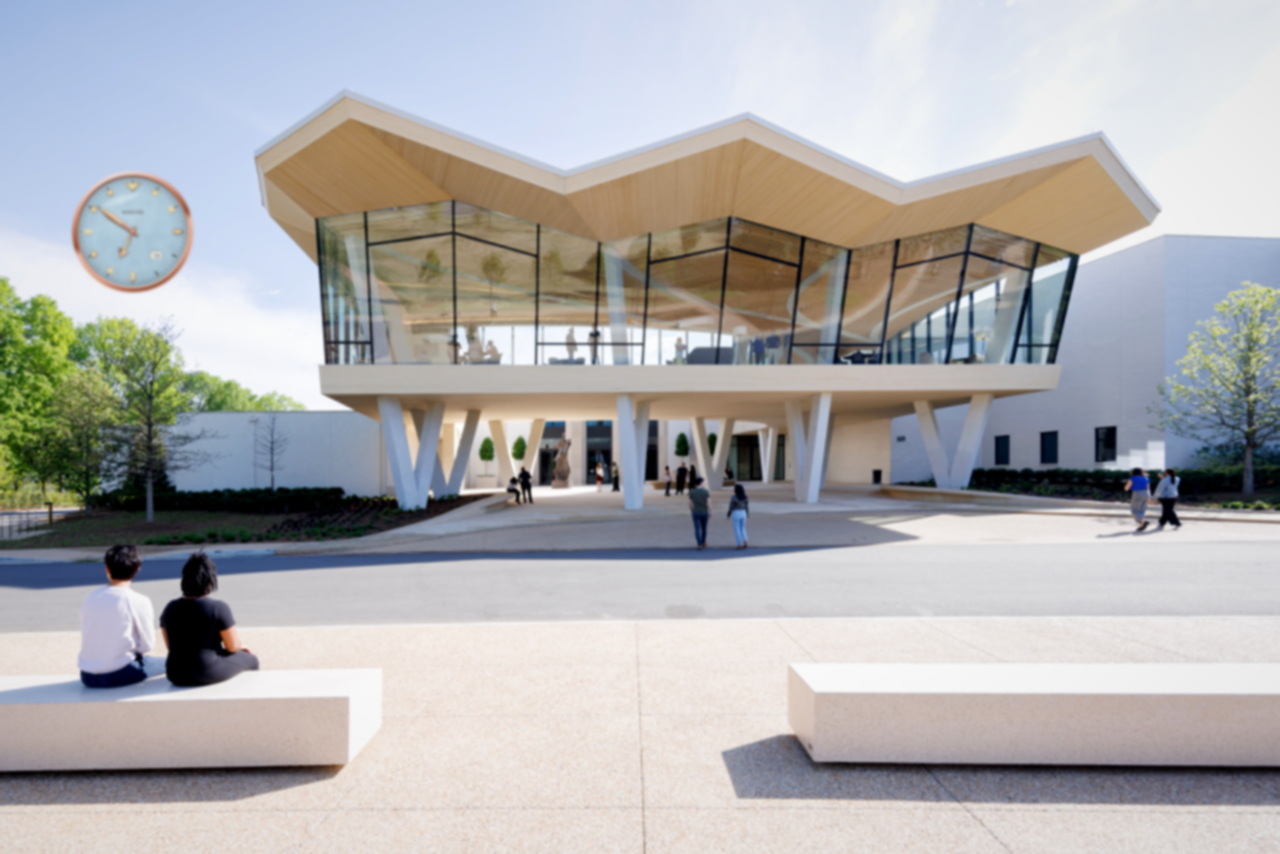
6h51
